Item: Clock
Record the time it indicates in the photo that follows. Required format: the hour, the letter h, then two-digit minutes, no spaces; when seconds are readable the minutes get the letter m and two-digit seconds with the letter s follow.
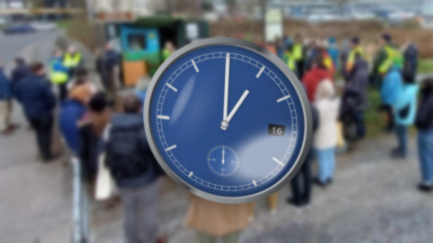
1h00
